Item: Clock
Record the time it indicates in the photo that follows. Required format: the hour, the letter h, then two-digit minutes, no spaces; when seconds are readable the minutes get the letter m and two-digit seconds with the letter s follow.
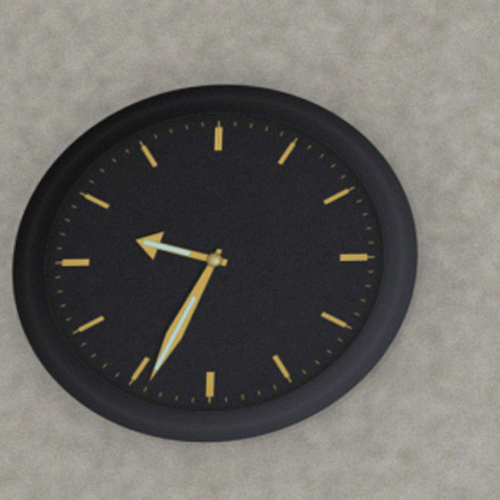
9h34
